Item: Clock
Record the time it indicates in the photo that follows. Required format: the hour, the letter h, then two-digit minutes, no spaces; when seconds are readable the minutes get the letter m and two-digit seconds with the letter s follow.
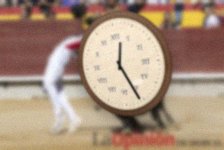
12h26
